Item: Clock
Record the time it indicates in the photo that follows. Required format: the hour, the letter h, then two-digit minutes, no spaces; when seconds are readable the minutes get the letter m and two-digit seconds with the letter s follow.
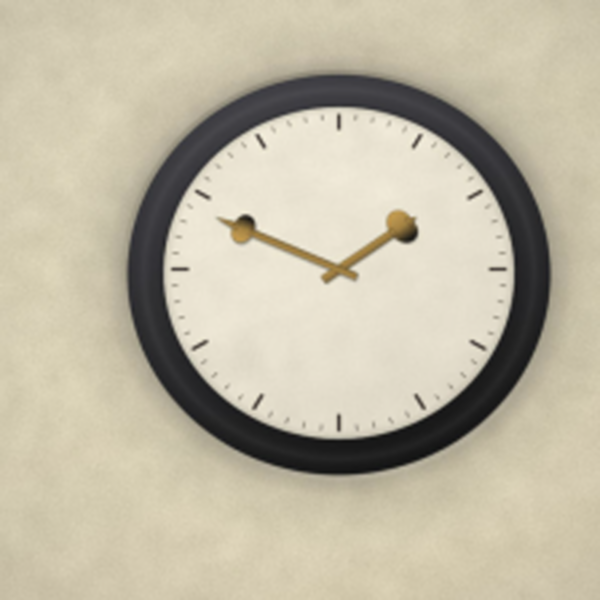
1h49
